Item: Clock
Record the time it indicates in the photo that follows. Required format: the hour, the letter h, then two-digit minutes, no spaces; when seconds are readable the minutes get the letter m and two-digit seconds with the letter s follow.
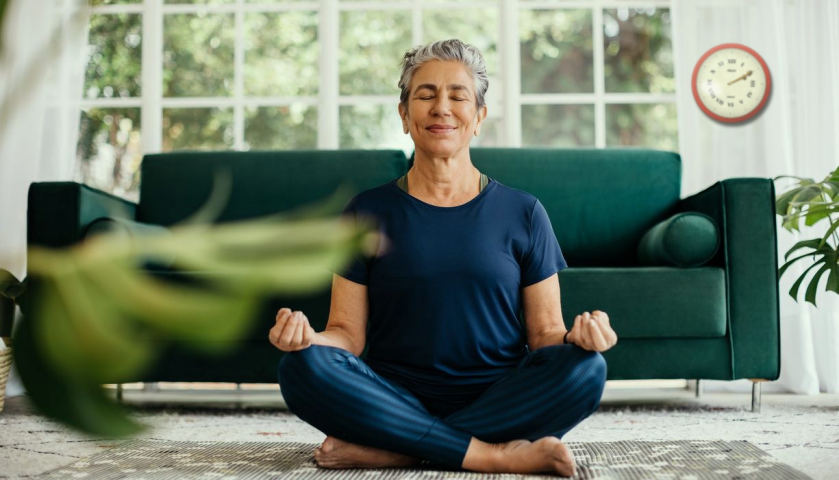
2h10
